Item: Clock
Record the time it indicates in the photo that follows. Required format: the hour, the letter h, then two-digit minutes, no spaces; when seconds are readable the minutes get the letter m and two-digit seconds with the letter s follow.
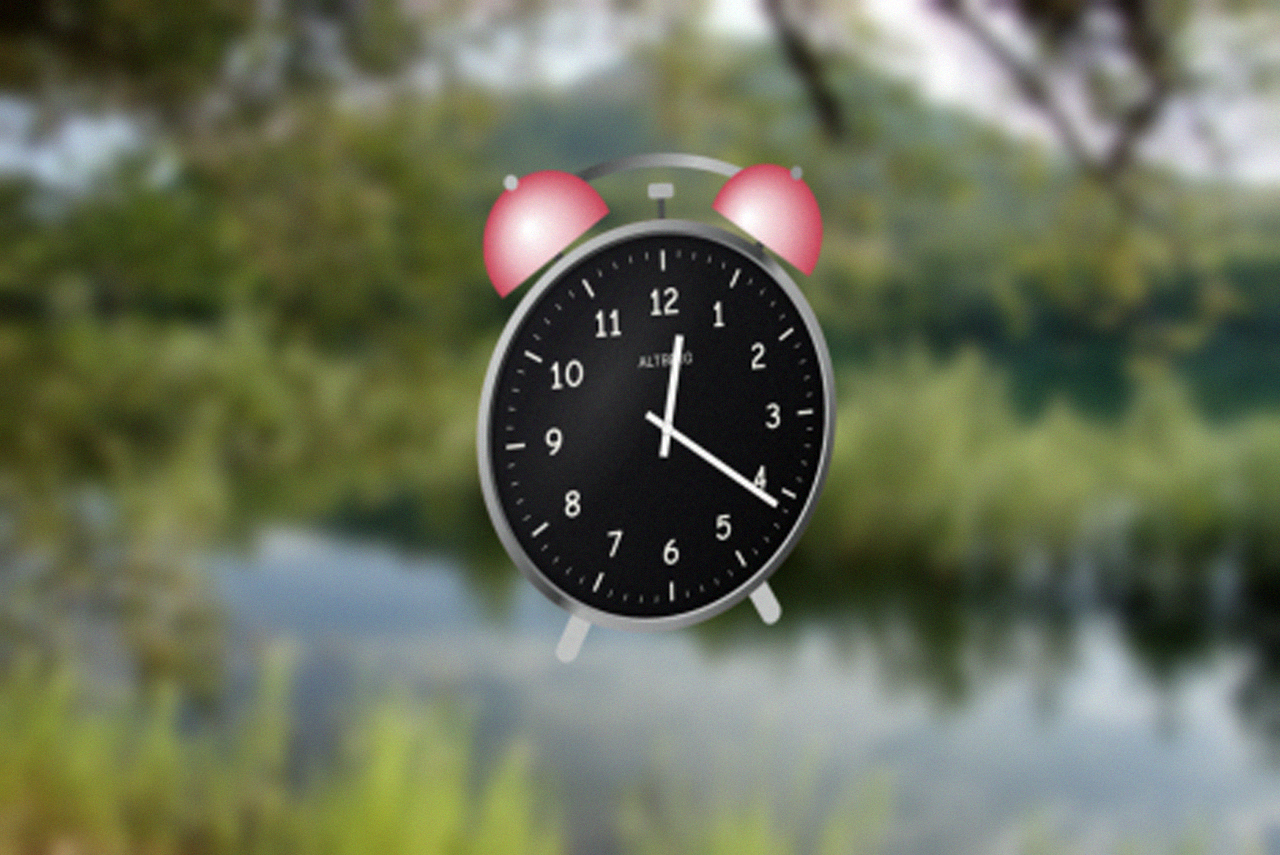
12h21
